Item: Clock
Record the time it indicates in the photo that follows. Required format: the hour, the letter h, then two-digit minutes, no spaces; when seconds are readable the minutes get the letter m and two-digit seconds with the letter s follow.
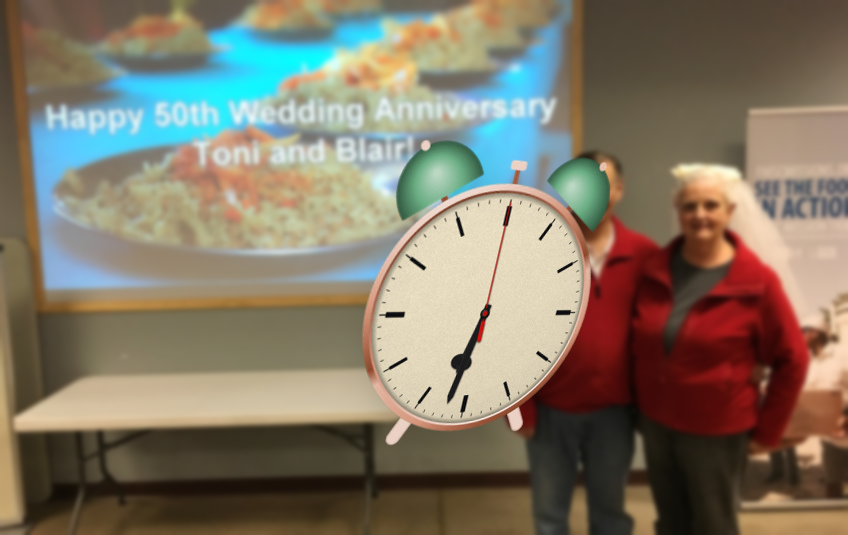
6h32m00s
